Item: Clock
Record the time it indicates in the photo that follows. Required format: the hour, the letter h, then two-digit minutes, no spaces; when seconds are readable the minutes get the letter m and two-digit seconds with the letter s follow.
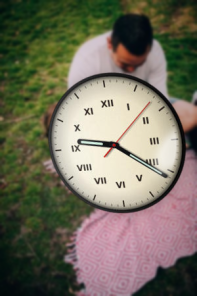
9h21m08s
